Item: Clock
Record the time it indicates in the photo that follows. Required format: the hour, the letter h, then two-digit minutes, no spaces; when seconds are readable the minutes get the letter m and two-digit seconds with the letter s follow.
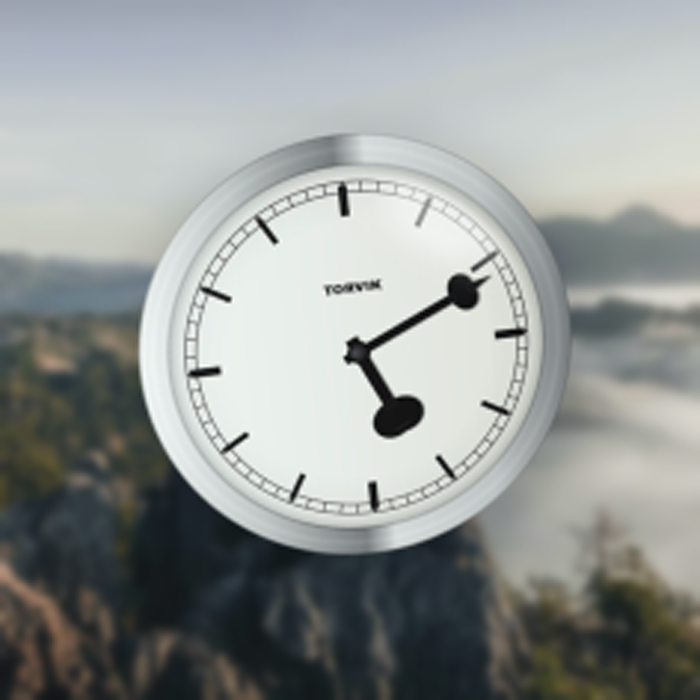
5h11
